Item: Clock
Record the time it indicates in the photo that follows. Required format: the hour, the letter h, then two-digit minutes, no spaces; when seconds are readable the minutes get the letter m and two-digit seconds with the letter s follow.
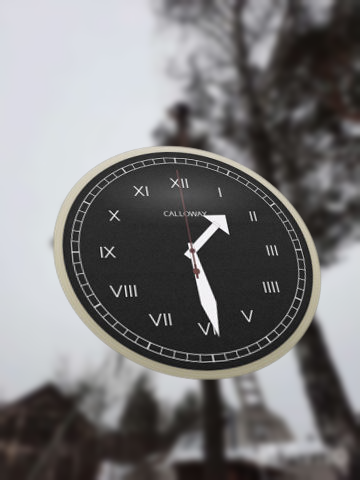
1h29m00s
